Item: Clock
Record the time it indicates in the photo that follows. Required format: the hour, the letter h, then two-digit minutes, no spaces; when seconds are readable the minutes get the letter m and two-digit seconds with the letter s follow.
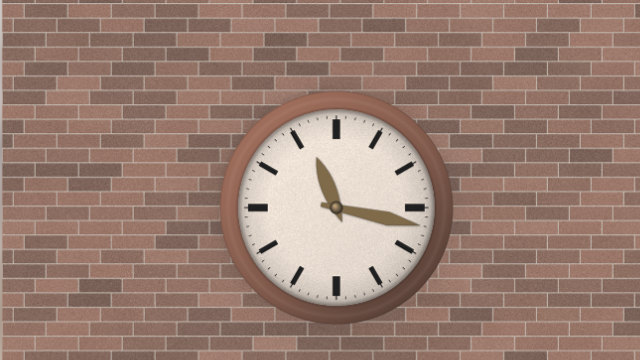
11h17
